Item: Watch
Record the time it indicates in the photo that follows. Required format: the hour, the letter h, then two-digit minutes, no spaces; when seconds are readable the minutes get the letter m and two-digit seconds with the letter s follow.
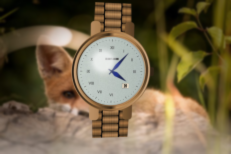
4h07
